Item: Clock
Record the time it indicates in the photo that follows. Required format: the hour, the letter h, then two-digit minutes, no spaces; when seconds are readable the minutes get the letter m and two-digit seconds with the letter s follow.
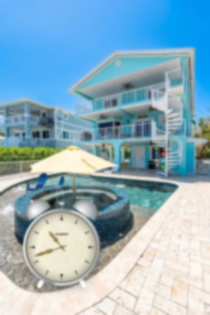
10h42
